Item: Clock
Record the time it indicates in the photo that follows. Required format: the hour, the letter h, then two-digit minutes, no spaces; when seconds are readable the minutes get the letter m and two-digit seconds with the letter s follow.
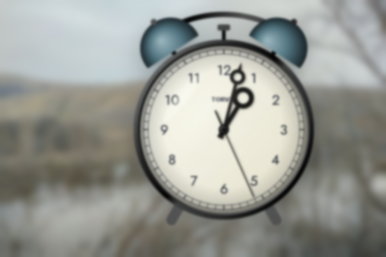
1h02m26s
